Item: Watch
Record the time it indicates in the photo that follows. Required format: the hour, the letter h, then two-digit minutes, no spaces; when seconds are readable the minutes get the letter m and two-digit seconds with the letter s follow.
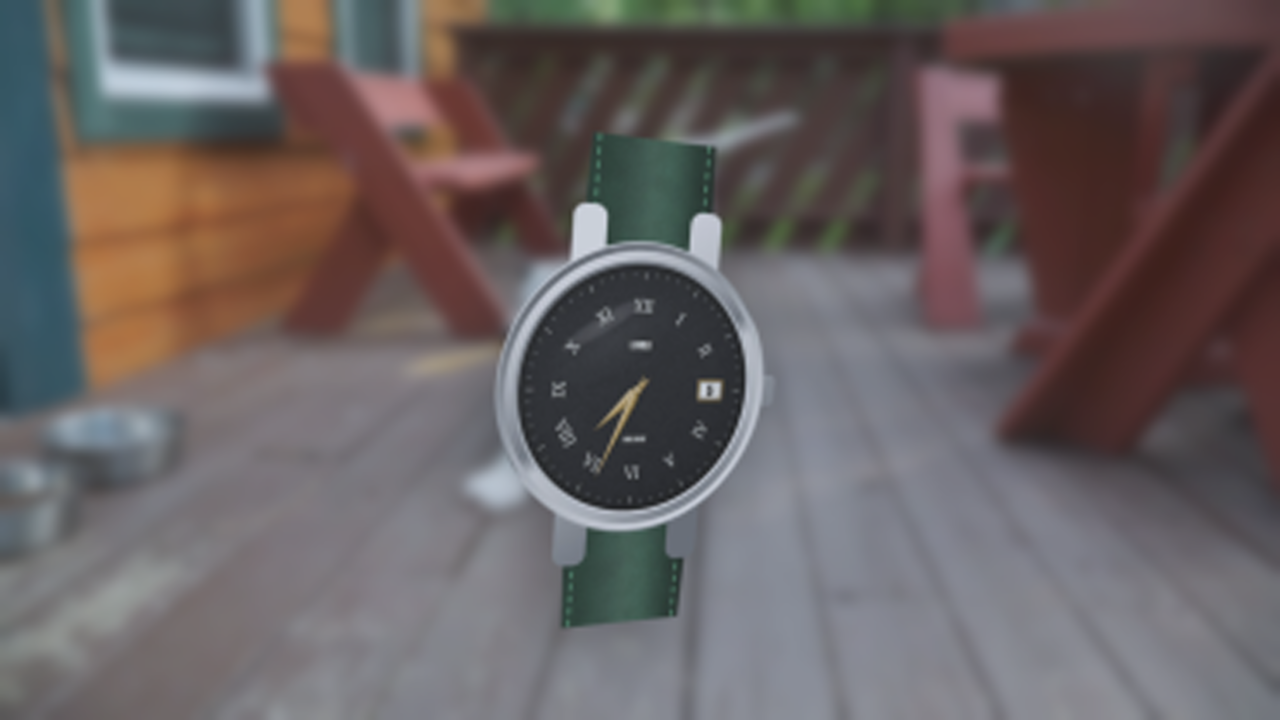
7h34
